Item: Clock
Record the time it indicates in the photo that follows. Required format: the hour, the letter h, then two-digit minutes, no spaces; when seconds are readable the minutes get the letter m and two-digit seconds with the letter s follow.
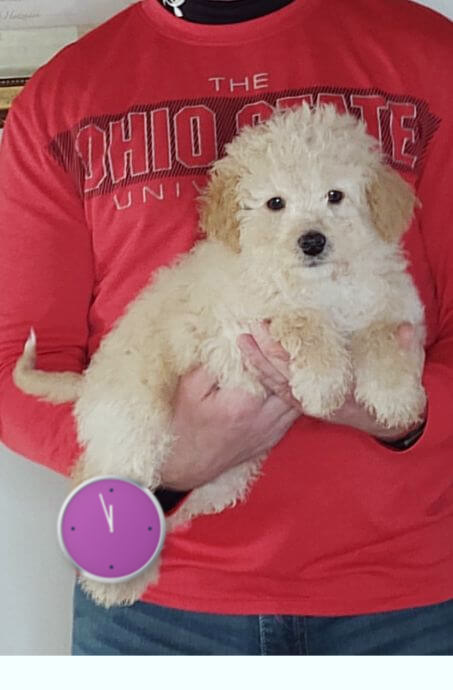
11h57
